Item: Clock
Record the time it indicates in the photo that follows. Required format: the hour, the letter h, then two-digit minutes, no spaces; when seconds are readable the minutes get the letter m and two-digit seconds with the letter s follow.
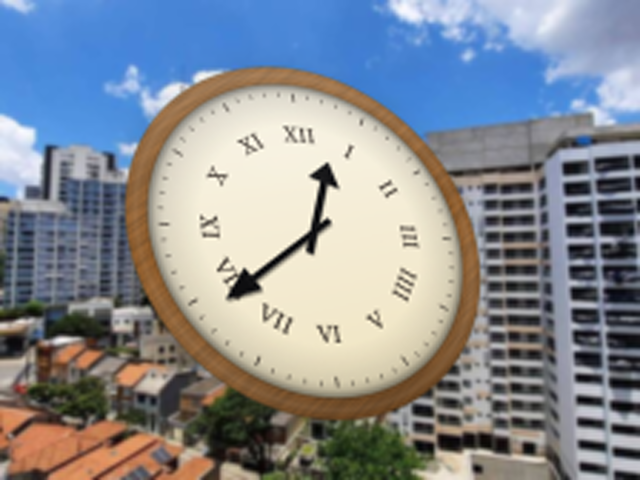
12h39
